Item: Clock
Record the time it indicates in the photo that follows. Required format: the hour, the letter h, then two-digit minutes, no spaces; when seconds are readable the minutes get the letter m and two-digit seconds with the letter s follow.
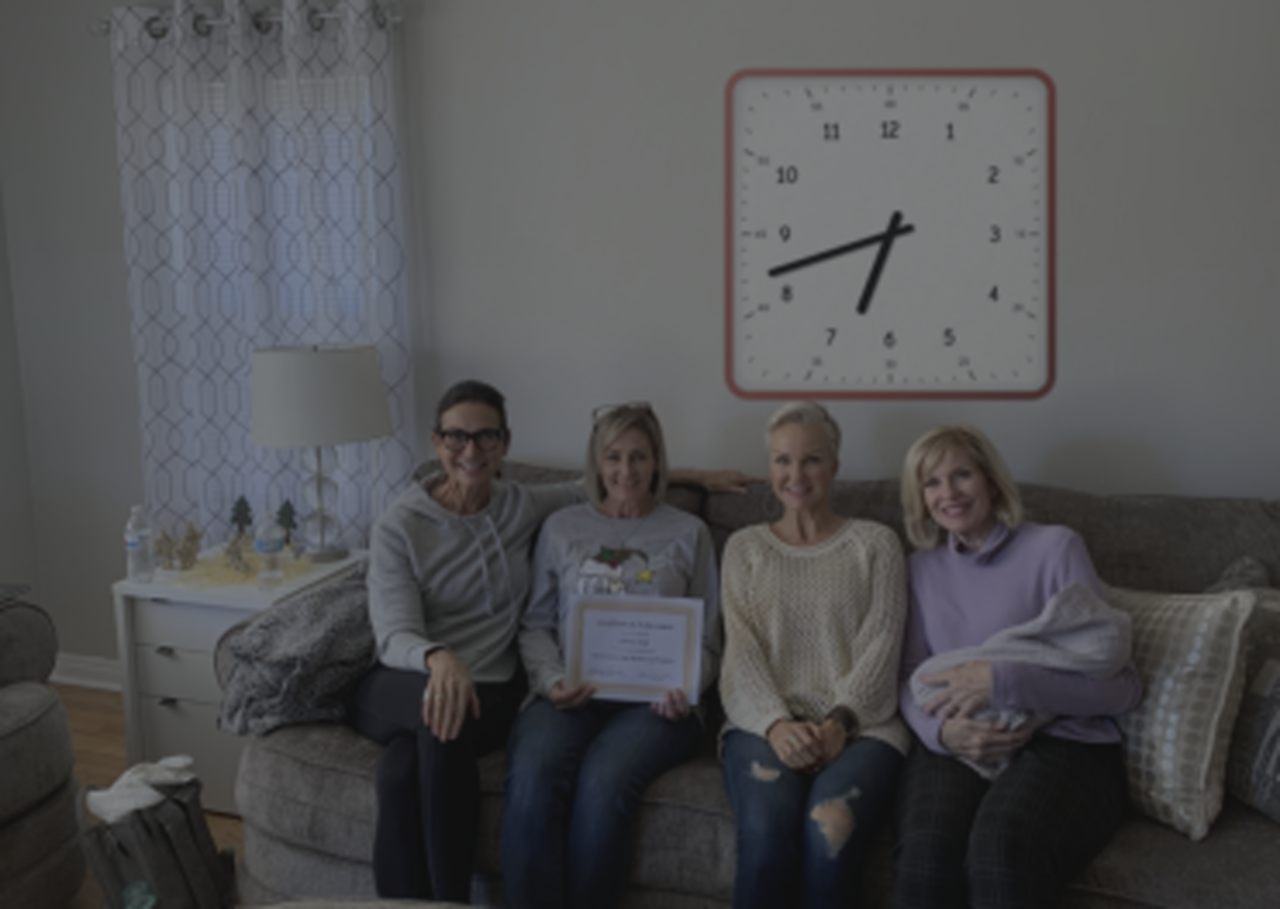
6h42
